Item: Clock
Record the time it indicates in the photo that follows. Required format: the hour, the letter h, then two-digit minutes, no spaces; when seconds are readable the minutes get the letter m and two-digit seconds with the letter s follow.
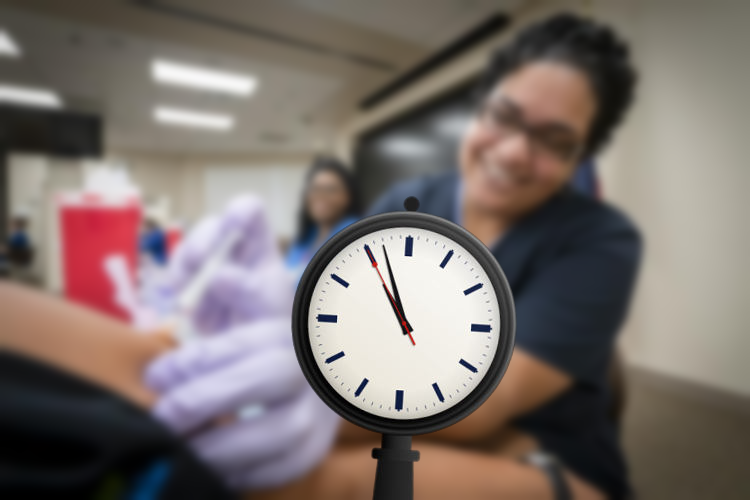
10h56m55s
